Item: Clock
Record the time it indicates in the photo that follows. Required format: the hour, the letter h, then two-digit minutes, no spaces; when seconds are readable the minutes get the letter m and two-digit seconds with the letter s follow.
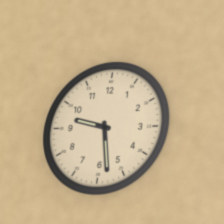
9h28
